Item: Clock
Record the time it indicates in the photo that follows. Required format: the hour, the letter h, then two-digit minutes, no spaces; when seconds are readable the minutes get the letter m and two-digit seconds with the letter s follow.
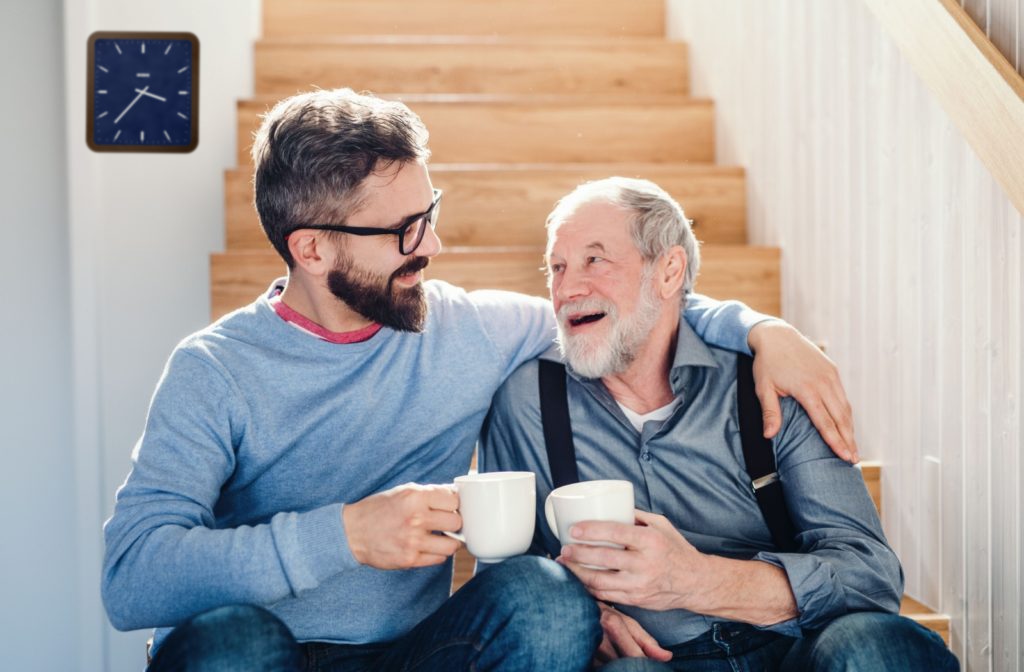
3h37
